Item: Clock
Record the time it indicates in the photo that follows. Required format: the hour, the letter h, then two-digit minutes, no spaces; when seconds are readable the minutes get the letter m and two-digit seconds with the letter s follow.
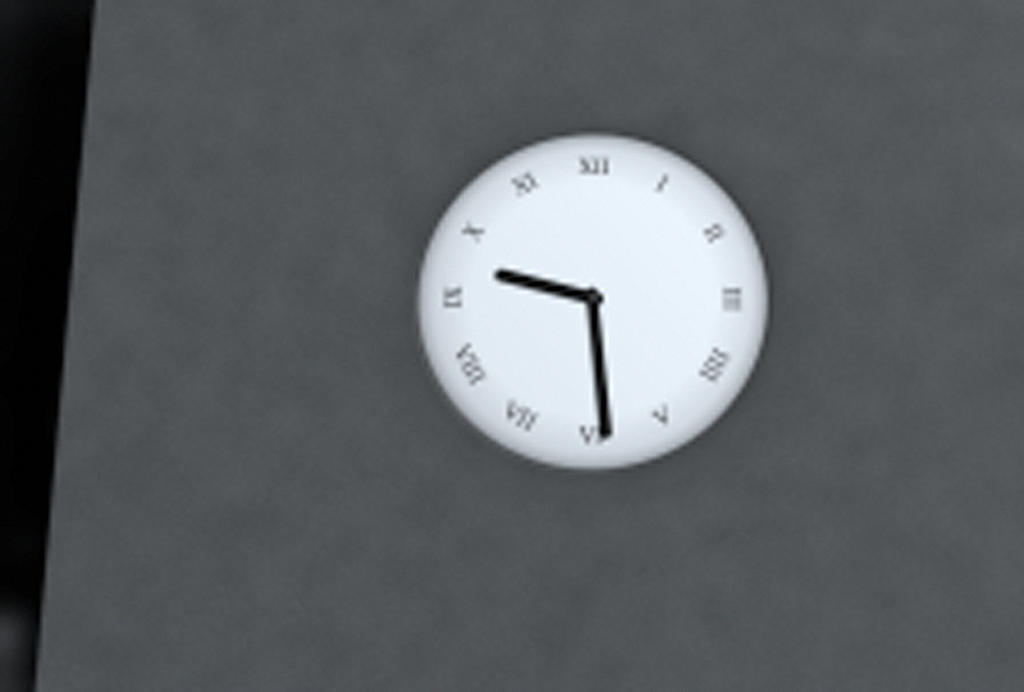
9h29
